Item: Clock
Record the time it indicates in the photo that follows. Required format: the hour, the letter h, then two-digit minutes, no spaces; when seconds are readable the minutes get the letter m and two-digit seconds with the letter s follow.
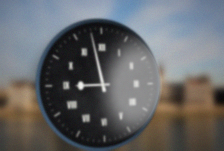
8h58
